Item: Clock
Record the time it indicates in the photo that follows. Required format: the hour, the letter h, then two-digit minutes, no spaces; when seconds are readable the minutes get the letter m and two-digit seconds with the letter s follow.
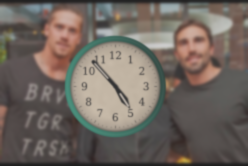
4h53
